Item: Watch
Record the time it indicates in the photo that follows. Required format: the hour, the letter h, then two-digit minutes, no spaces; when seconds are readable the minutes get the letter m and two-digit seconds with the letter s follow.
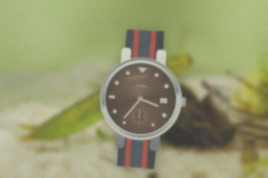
3h36
